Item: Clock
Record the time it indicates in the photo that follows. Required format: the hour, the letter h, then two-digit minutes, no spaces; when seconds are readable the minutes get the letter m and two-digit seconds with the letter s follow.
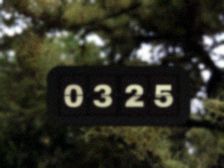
3h25
